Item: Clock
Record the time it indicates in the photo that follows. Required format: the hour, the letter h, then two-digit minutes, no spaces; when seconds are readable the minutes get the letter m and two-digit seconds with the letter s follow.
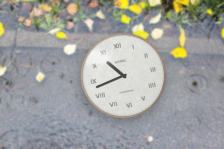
10h43
